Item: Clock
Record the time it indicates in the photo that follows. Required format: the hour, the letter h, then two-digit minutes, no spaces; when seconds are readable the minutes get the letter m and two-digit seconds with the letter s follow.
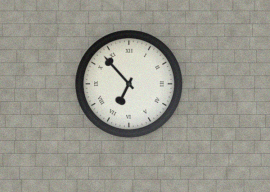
6h53
